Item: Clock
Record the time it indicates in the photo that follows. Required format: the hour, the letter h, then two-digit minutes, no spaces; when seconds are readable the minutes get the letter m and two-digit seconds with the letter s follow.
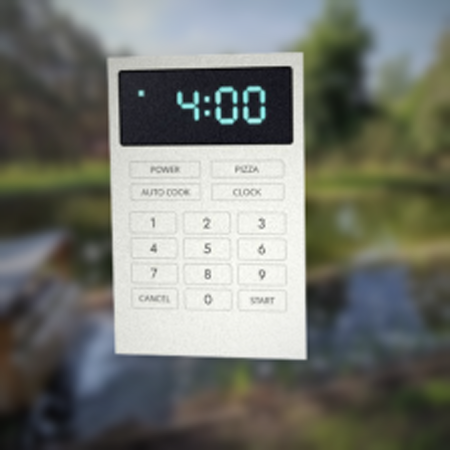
4h00
